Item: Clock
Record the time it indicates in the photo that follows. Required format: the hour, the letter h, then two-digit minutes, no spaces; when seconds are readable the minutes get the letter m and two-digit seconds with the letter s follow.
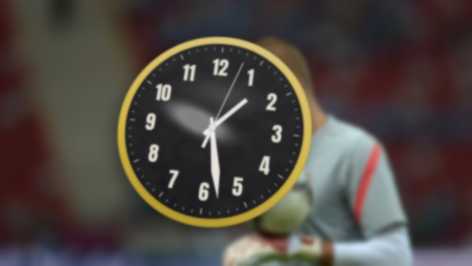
1h28m03s
